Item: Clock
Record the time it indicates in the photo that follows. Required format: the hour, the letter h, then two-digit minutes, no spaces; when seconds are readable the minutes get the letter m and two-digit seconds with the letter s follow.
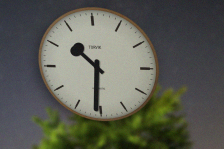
10h31
